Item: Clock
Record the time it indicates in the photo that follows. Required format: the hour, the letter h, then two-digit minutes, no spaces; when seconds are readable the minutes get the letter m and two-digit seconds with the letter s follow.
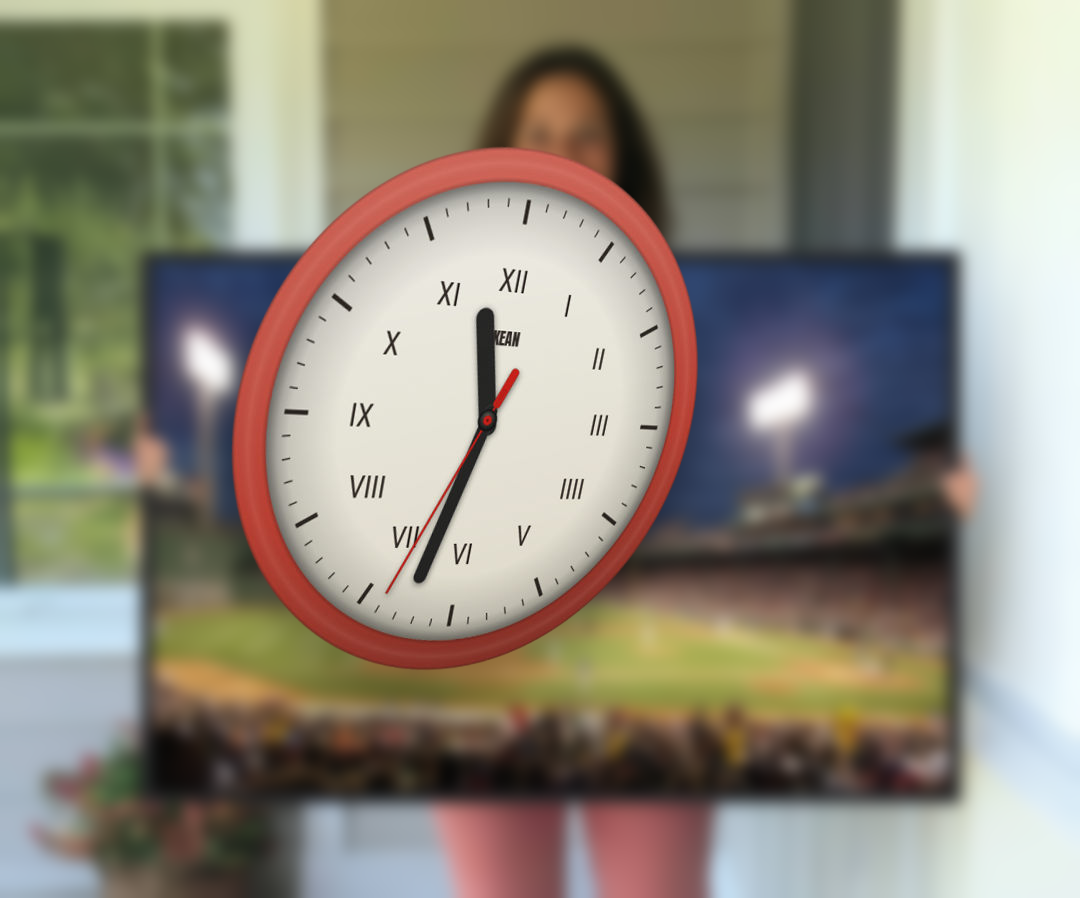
11h32m34s
